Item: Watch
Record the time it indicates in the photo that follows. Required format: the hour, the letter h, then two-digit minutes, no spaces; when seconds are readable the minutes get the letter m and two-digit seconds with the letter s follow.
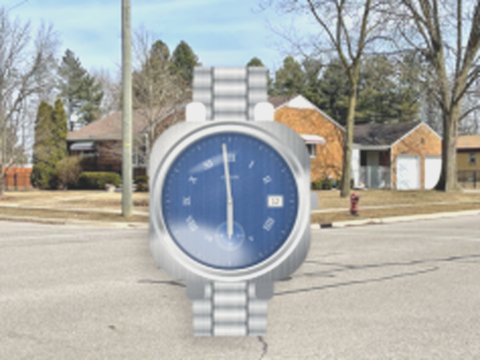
5h59
